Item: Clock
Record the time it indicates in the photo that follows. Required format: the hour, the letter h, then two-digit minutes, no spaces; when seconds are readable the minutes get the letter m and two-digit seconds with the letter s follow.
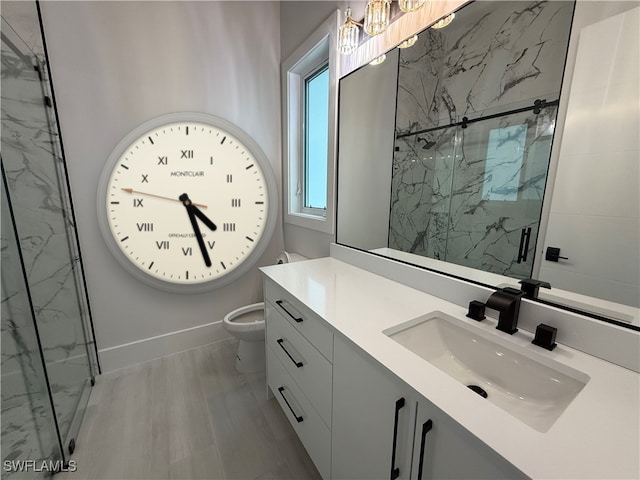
4h26m47s
